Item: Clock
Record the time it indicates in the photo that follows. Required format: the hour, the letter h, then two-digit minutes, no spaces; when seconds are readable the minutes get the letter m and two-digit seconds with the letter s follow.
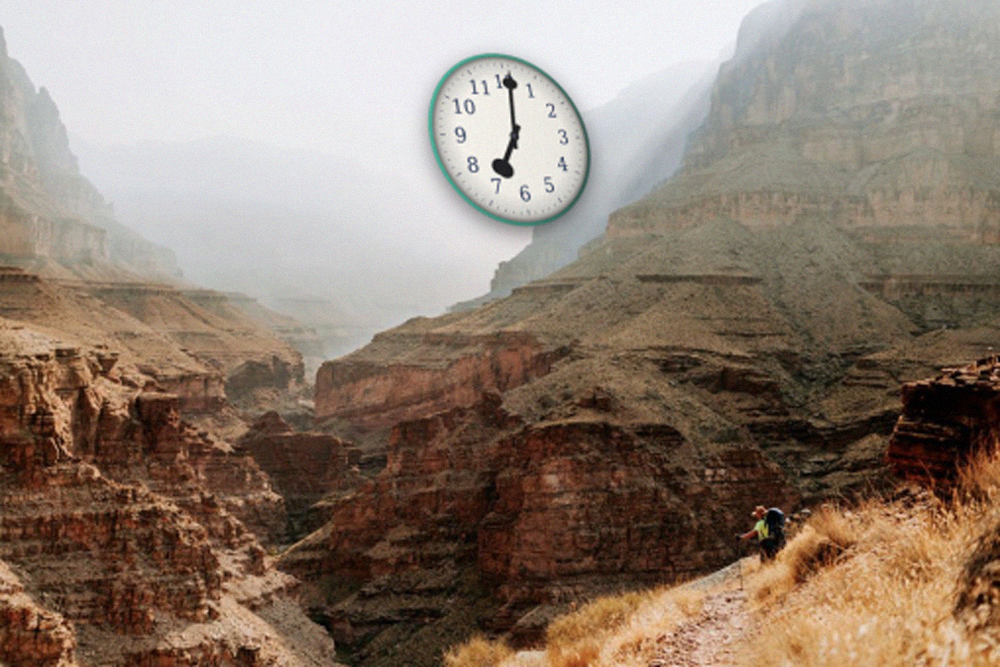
7h01
